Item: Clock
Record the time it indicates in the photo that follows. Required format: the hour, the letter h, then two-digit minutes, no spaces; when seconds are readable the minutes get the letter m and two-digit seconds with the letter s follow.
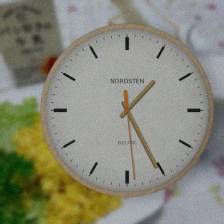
1h25m29s
